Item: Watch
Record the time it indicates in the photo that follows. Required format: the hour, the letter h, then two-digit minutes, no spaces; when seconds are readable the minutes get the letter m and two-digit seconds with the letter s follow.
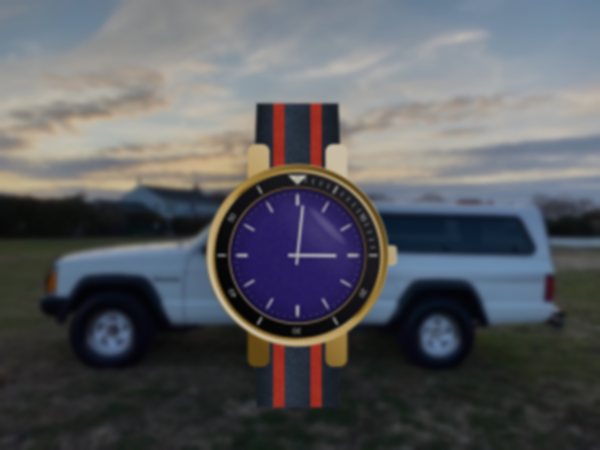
3h01
